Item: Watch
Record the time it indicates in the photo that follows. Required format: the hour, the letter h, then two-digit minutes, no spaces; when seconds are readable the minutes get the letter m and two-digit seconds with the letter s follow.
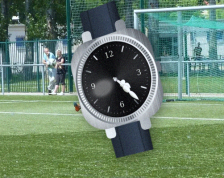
4h24
